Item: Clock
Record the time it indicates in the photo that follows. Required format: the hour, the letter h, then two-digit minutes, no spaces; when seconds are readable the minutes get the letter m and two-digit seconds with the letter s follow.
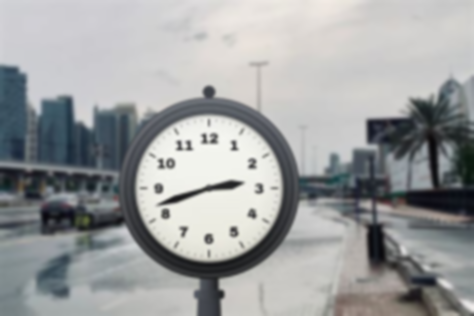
2h42
